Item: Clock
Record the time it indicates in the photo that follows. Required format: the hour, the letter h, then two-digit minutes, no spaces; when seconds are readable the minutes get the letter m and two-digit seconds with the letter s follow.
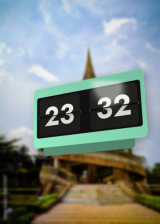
23h32
